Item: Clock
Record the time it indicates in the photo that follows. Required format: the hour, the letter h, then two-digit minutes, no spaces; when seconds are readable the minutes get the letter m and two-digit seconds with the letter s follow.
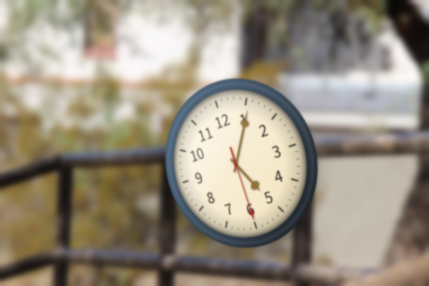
5h05m30s
